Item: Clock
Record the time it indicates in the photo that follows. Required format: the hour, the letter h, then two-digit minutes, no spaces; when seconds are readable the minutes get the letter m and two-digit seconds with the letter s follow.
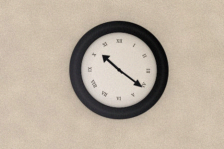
10h21
